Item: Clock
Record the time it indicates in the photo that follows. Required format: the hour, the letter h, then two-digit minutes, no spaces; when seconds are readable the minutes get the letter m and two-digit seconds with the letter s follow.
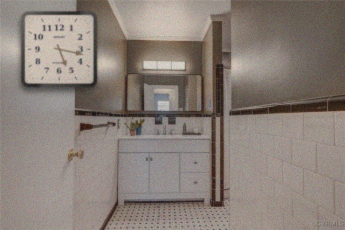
5h17
